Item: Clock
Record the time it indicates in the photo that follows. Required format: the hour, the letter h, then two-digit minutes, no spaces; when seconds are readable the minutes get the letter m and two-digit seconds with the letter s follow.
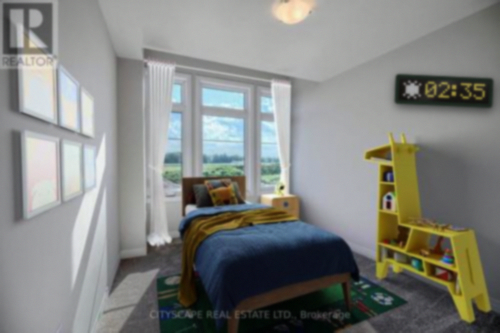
2h35
